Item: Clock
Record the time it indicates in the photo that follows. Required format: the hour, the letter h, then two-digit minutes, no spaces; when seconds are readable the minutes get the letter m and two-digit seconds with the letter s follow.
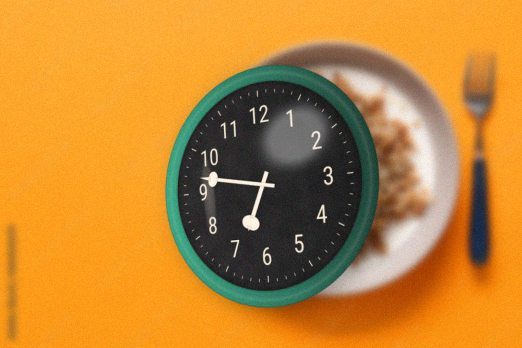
6h47
